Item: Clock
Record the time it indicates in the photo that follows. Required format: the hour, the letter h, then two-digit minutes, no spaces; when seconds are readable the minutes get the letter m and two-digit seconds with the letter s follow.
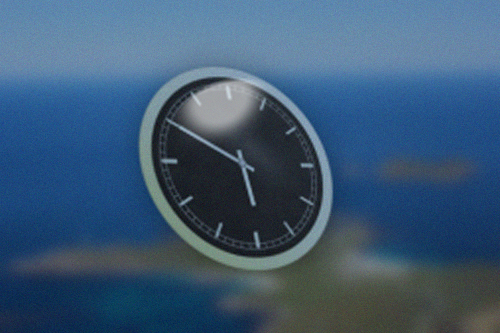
5h50
